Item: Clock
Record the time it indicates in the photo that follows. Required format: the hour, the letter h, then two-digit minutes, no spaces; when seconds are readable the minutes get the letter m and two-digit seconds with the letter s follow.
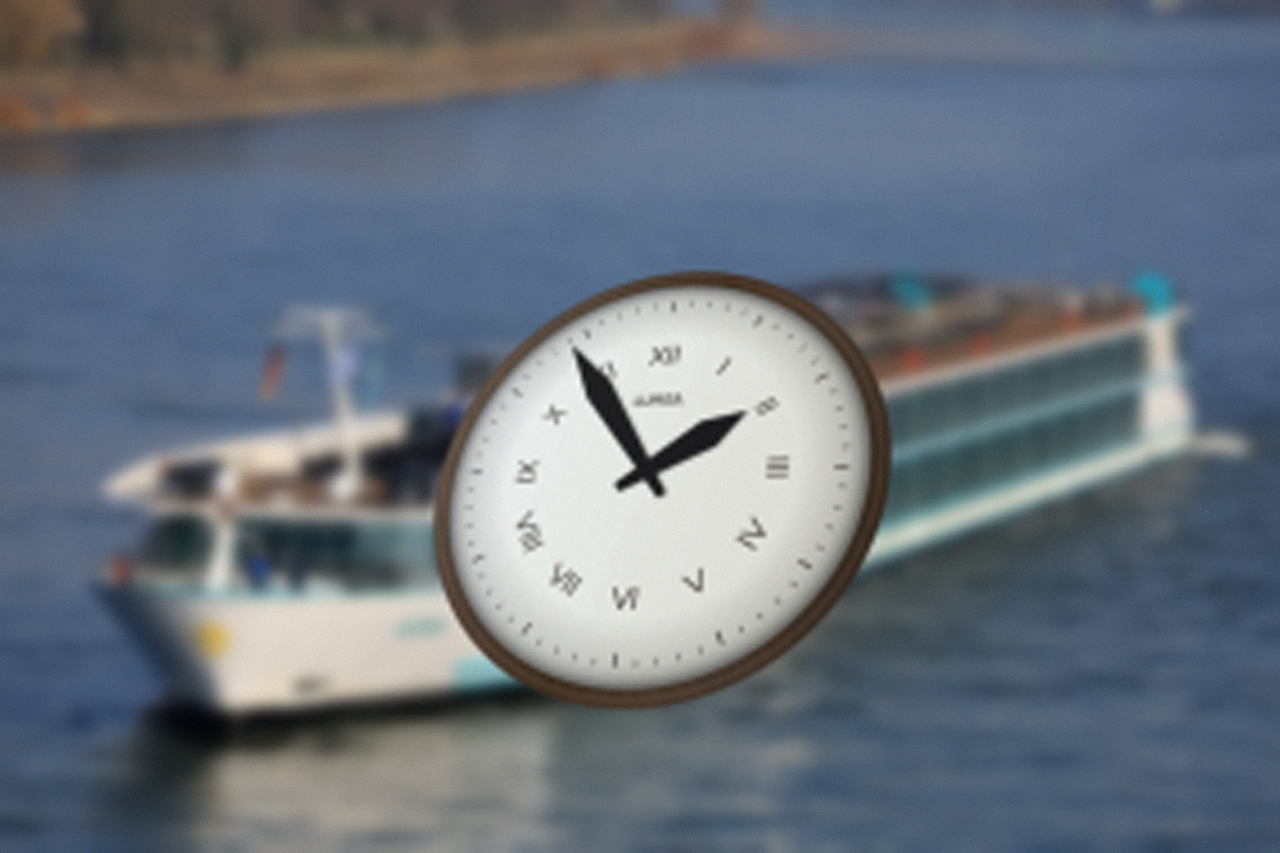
1h54
